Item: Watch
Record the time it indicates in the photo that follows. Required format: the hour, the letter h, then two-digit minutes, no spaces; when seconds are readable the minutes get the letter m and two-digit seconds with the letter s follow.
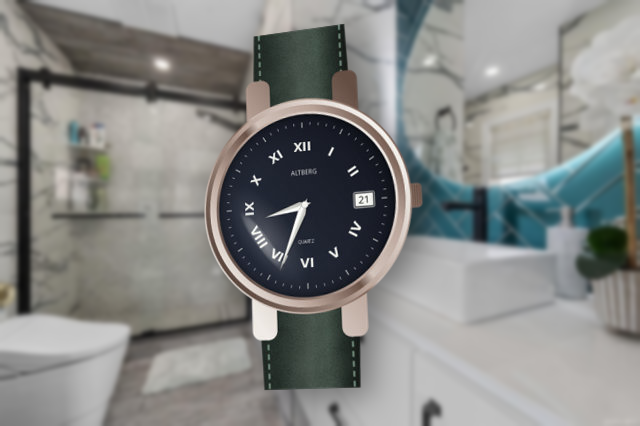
8h34
